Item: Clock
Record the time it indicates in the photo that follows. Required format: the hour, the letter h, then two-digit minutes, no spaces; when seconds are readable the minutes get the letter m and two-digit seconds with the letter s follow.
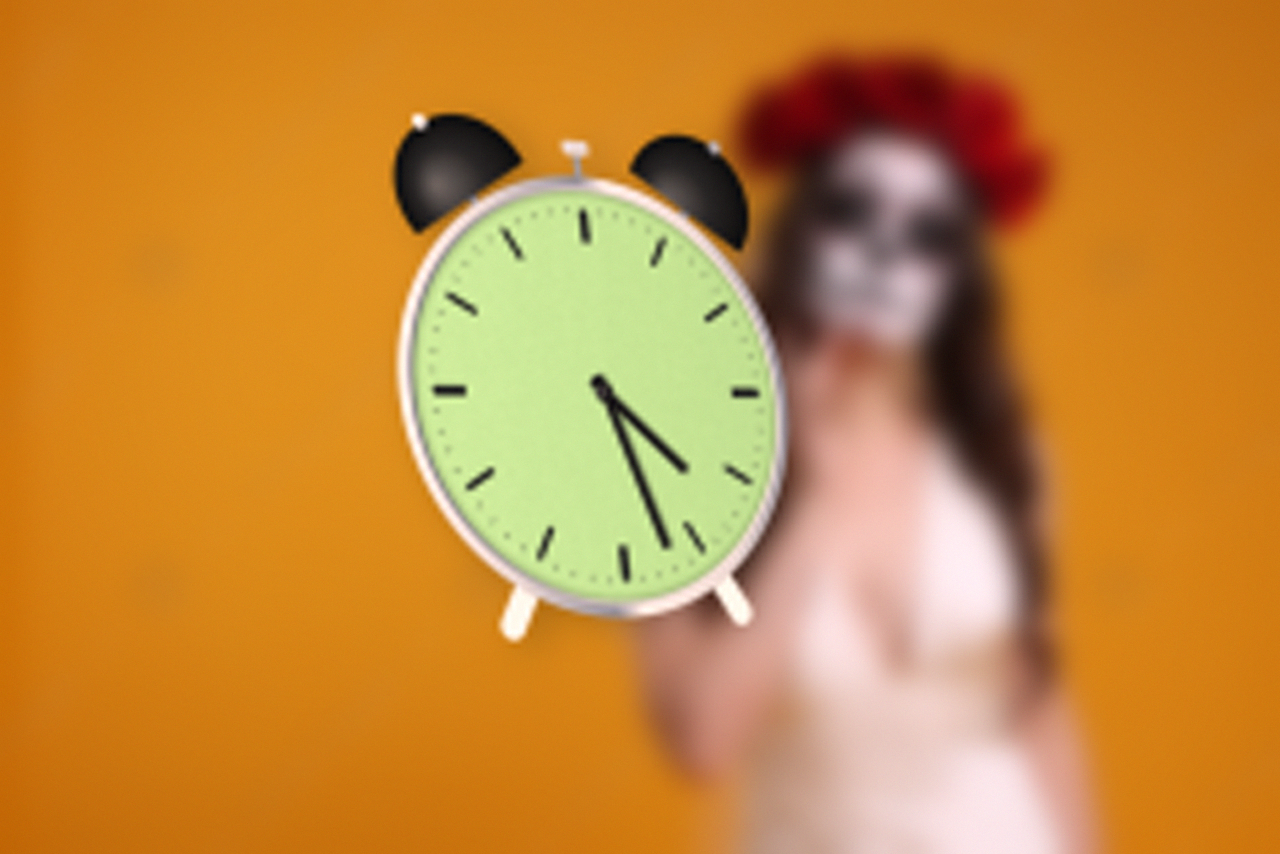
4h27
